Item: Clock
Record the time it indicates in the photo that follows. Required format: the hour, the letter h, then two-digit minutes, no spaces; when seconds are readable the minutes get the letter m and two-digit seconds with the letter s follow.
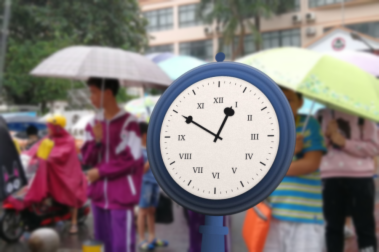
12h50
